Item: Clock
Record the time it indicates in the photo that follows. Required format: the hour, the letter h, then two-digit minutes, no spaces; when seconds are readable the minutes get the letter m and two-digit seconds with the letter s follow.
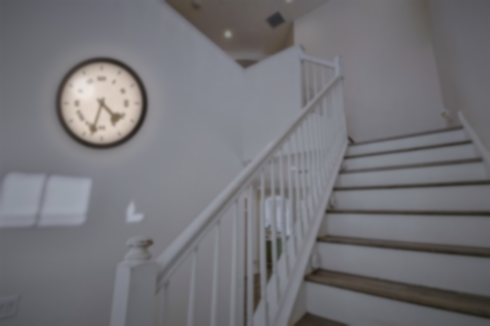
4h33
